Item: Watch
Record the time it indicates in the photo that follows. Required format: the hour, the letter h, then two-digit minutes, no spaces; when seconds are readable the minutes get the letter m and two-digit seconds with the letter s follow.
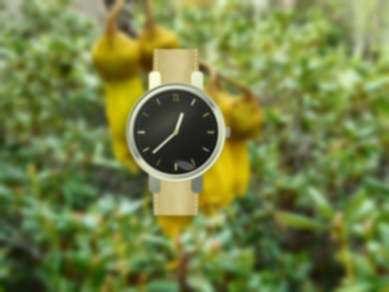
12h38
